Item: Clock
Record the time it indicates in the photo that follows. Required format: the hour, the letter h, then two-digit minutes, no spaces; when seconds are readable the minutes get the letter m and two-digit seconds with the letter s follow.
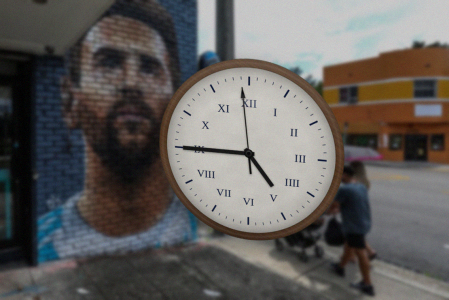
4h44m59s
